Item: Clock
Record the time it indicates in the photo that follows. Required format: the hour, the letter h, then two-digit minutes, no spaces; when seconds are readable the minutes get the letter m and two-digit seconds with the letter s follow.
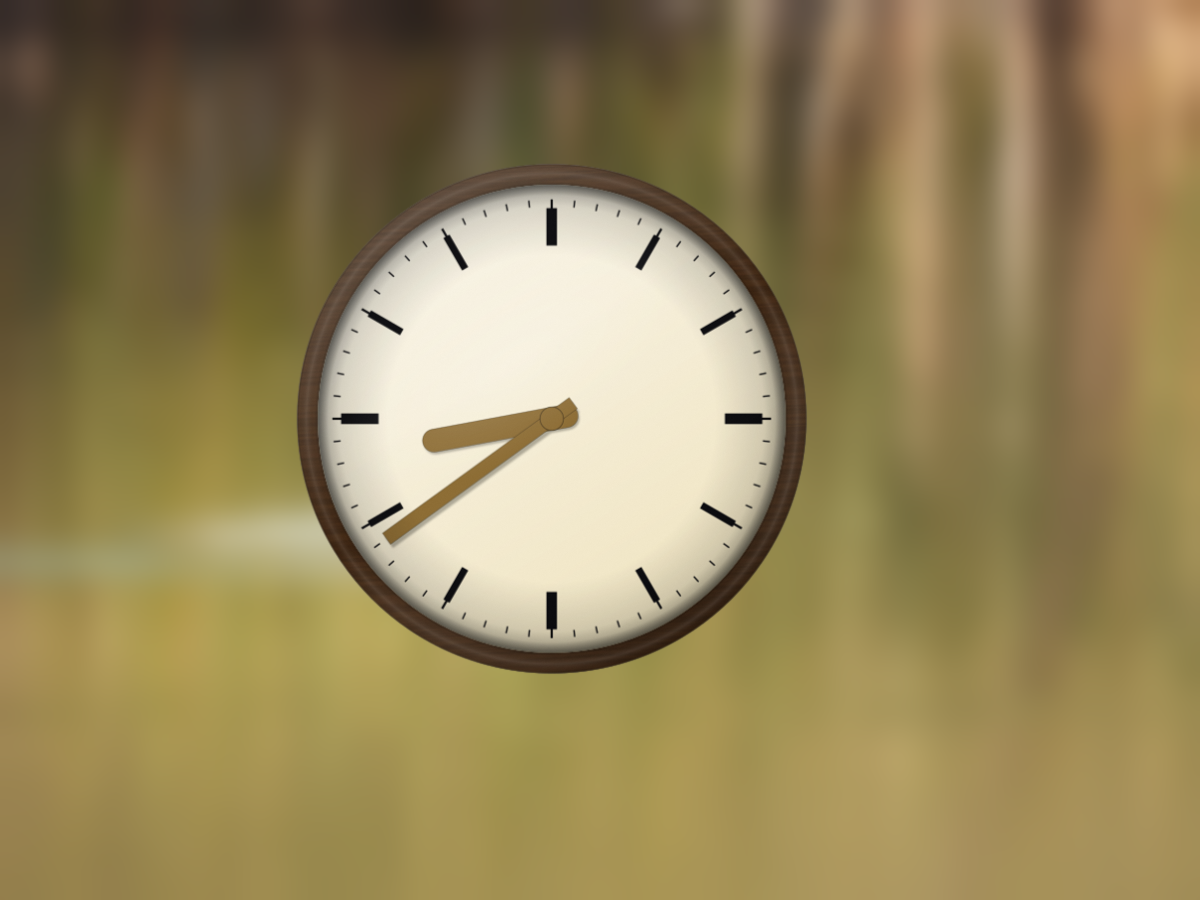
8h39
